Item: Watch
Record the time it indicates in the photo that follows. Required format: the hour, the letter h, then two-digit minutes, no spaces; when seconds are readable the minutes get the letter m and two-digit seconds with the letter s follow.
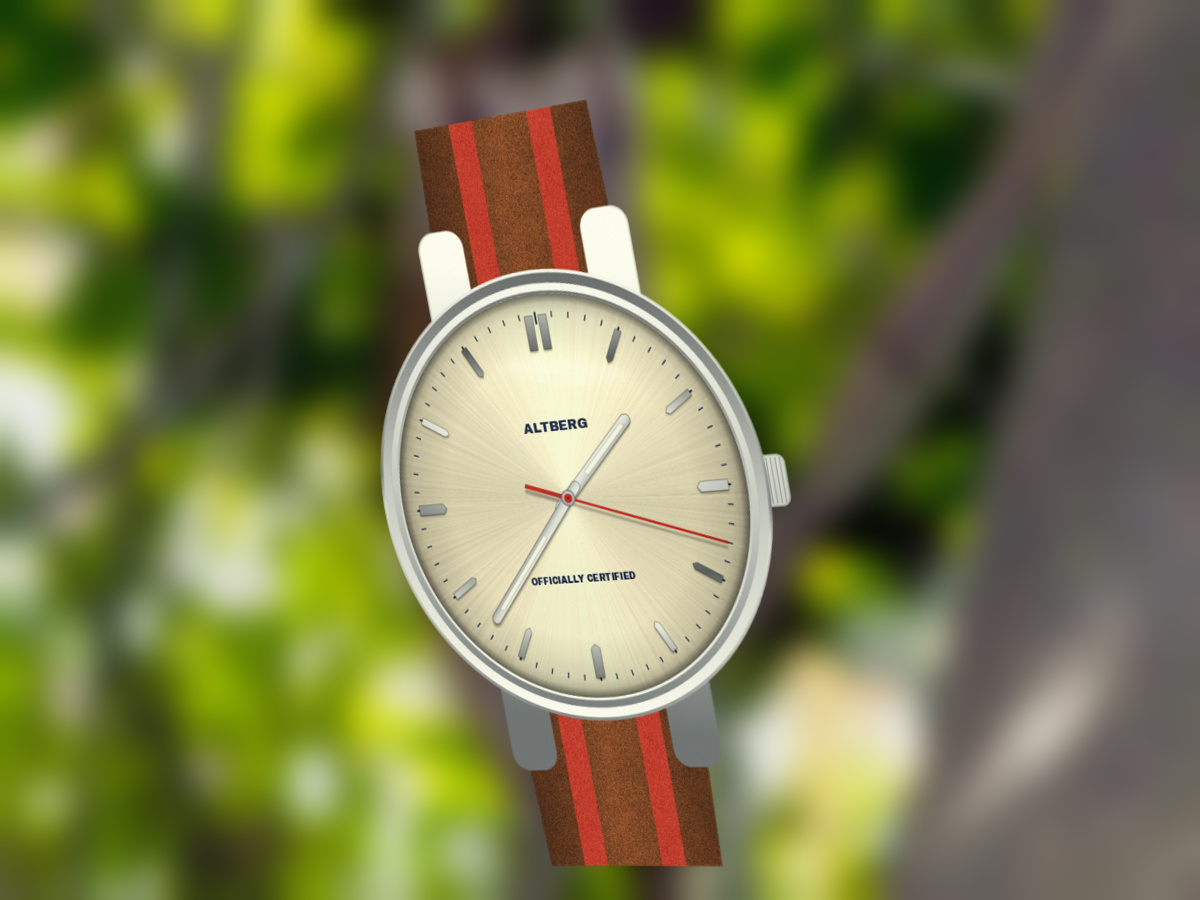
1h37m18s
